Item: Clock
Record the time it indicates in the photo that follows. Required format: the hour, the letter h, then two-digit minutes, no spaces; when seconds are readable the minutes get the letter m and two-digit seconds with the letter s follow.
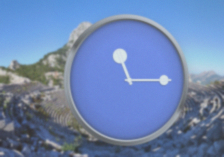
11h15
